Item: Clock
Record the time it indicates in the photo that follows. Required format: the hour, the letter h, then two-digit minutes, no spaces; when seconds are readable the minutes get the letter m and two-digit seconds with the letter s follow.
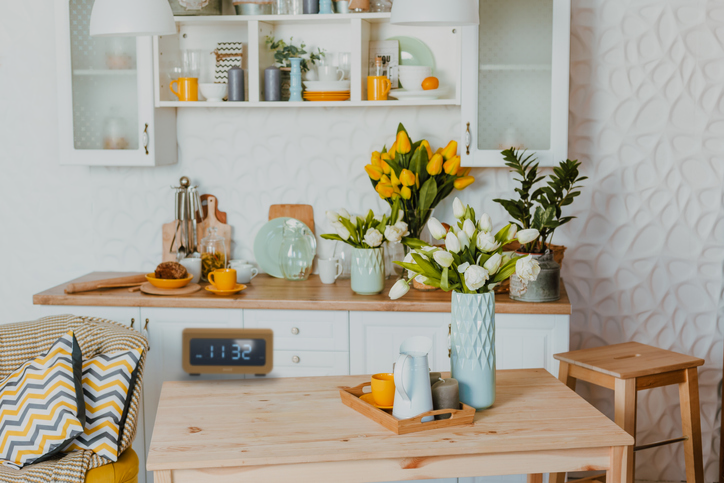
11h32
